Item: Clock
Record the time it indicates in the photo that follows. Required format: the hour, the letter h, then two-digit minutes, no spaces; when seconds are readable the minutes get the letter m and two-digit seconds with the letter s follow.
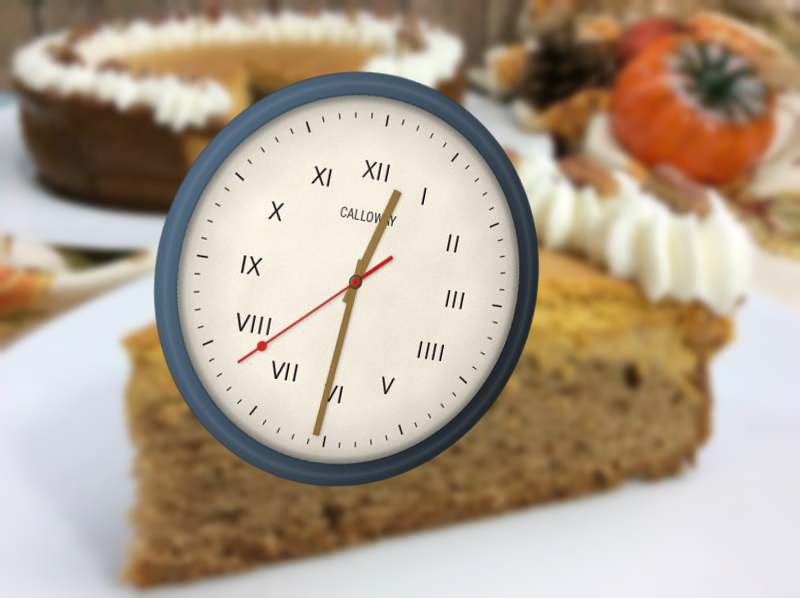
12h30m38s
